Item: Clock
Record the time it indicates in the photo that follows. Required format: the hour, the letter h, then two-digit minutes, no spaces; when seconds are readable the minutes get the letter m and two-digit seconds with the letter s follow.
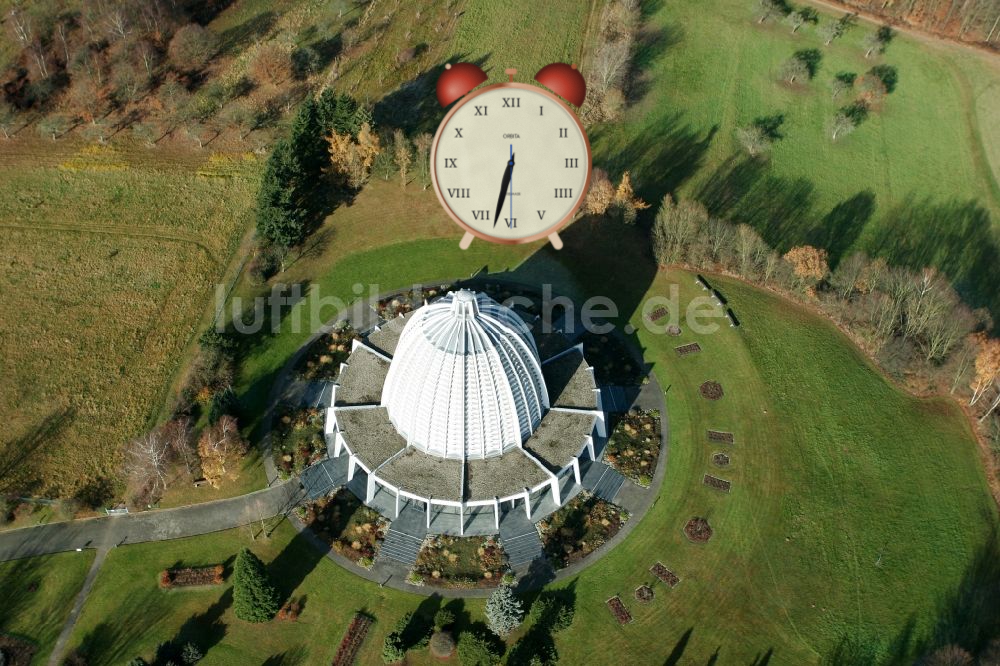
6h32m30s
